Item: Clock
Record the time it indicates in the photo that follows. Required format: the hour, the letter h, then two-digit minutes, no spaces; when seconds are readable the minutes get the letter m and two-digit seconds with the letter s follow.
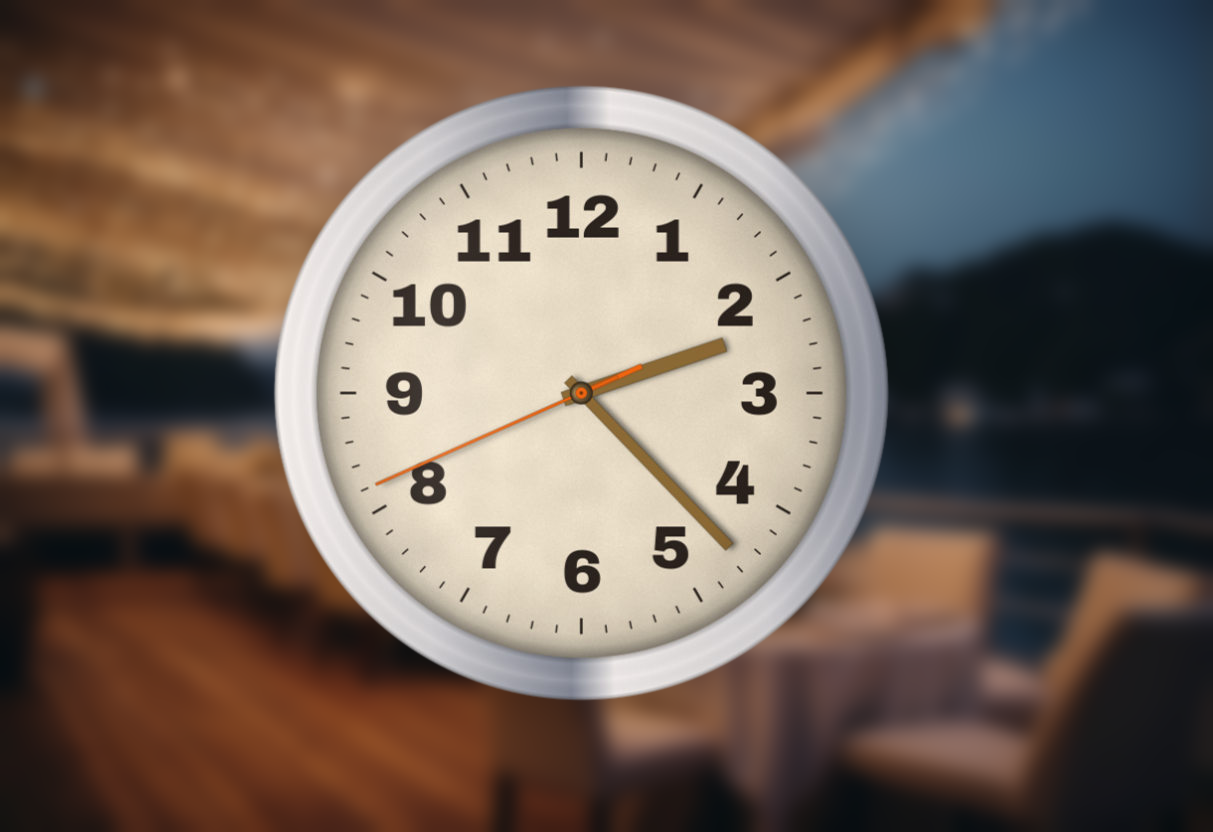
2h22m41s
